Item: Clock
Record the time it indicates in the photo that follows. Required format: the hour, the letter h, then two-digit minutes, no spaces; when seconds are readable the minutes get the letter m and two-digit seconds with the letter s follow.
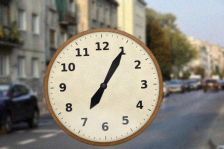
7h05
